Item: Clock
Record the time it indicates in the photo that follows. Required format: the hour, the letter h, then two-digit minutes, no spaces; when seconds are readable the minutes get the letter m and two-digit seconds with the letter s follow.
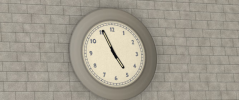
4h56
